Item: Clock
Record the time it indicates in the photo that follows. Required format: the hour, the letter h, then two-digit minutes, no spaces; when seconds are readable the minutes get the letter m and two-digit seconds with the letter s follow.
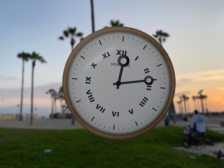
12h13
